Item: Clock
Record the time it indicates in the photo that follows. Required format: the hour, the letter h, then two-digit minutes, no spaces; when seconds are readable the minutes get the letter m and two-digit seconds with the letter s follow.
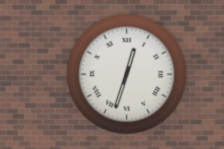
12h33
